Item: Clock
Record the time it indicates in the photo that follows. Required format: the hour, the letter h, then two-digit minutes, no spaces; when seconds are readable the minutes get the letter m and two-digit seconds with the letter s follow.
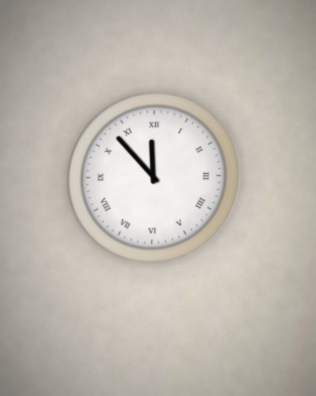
11h53
